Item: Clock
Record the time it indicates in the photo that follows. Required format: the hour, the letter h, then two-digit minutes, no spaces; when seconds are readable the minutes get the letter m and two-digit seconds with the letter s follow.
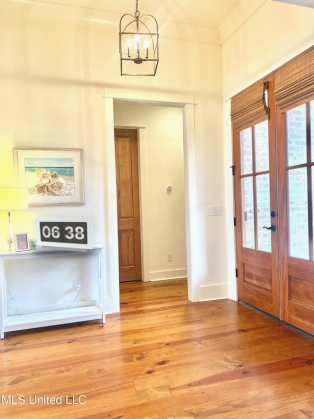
6h38
